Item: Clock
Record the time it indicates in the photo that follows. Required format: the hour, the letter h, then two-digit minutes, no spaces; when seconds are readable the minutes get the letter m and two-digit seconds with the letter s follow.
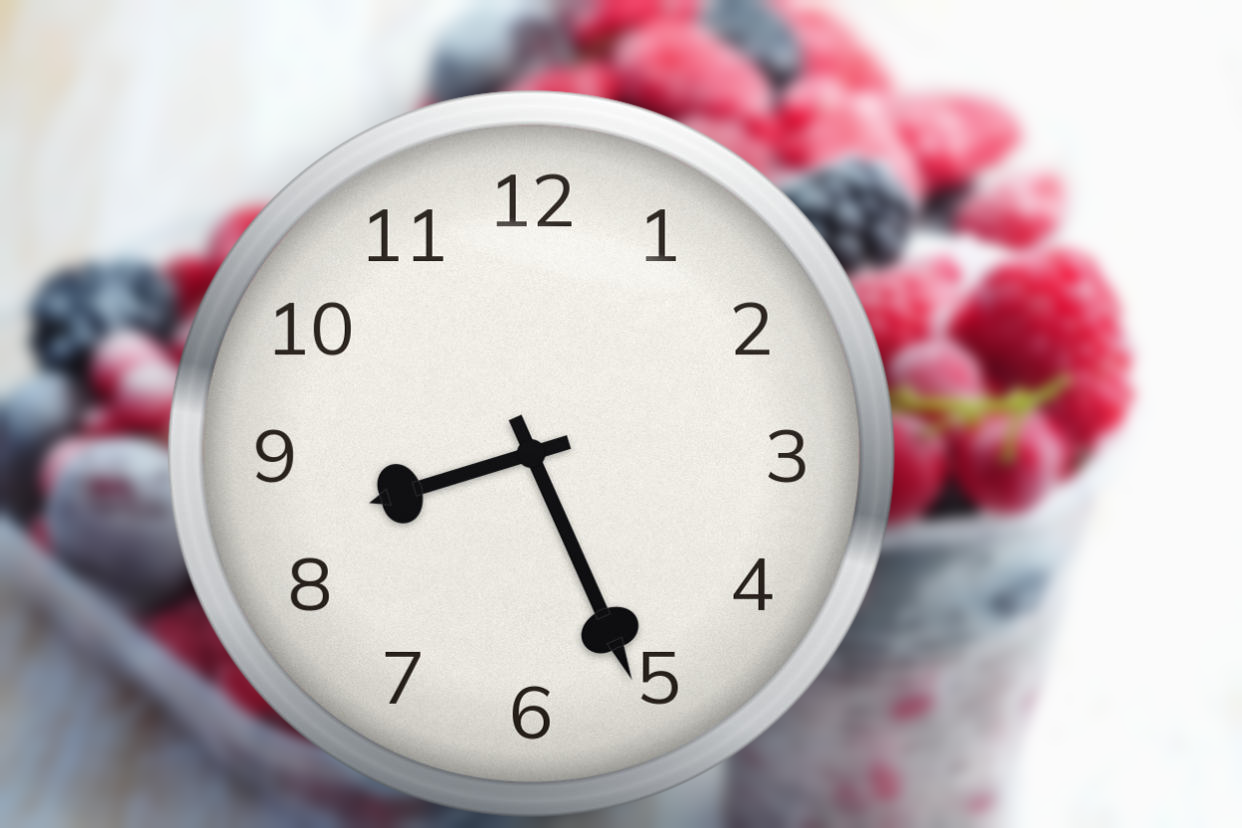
8h26
